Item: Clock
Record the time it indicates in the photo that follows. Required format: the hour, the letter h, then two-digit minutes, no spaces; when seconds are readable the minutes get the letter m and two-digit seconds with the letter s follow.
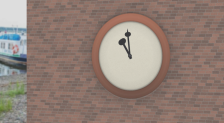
10h59
